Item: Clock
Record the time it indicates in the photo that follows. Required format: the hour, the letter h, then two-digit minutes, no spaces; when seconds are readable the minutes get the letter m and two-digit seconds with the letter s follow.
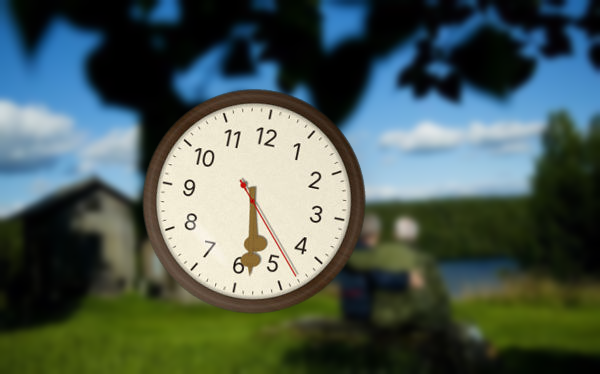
5h28m23s
